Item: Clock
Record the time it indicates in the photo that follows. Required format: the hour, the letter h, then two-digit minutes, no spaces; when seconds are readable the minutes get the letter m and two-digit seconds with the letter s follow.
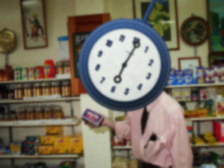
6h01
